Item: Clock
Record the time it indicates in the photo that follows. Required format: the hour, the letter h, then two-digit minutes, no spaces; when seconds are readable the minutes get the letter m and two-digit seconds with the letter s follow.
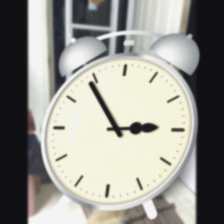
2h54
